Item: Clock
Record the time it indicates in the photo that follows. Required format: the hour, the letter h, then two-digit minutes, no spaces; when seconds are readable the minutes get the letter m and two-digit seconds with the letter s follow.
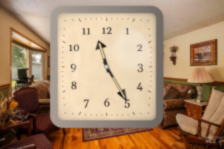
11h25
